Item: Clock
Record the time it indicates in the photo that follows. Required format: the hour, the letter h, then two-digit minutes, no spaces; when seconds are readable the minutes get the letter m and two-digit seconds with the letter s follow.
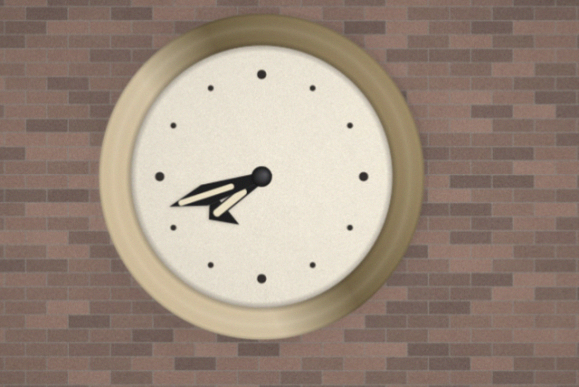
7h42
